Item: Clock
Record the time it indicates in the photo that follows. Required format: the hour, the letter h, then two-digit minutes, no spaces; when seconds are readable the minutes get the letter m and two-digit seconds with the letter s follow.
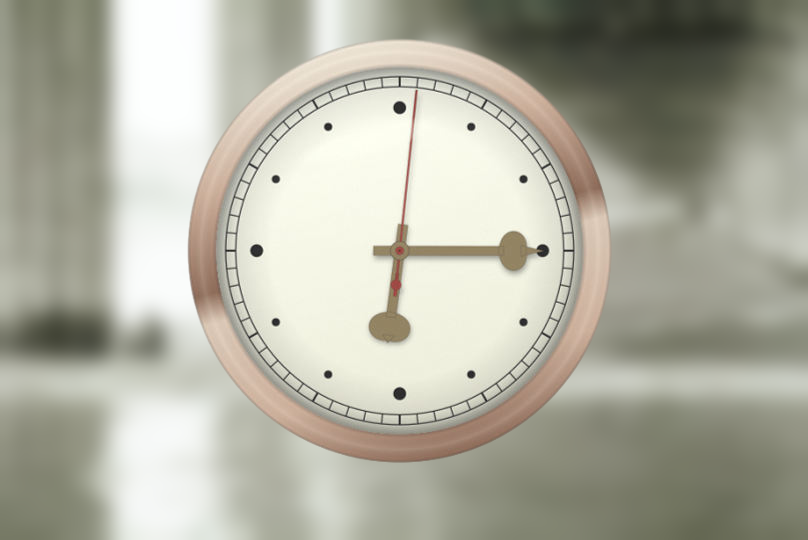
6h15m01s
